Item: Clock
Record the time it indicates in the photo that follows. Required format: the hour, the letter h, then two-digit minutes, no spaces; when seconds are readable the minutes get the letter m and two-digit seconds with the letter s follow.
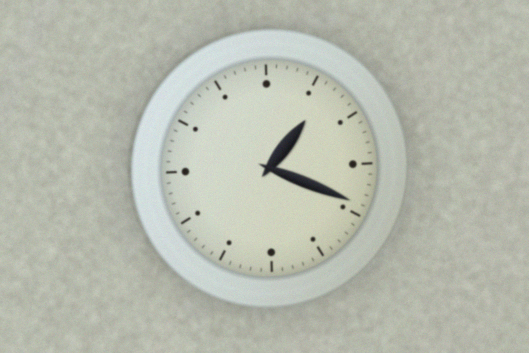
1h19
